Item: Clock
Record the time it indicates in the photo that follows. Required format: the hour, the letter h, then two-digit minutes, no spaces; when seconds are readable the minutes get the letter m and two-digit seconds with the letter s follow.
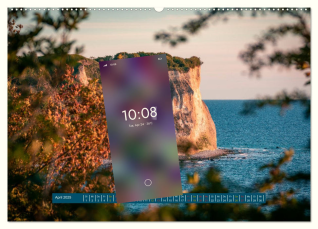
10h08
